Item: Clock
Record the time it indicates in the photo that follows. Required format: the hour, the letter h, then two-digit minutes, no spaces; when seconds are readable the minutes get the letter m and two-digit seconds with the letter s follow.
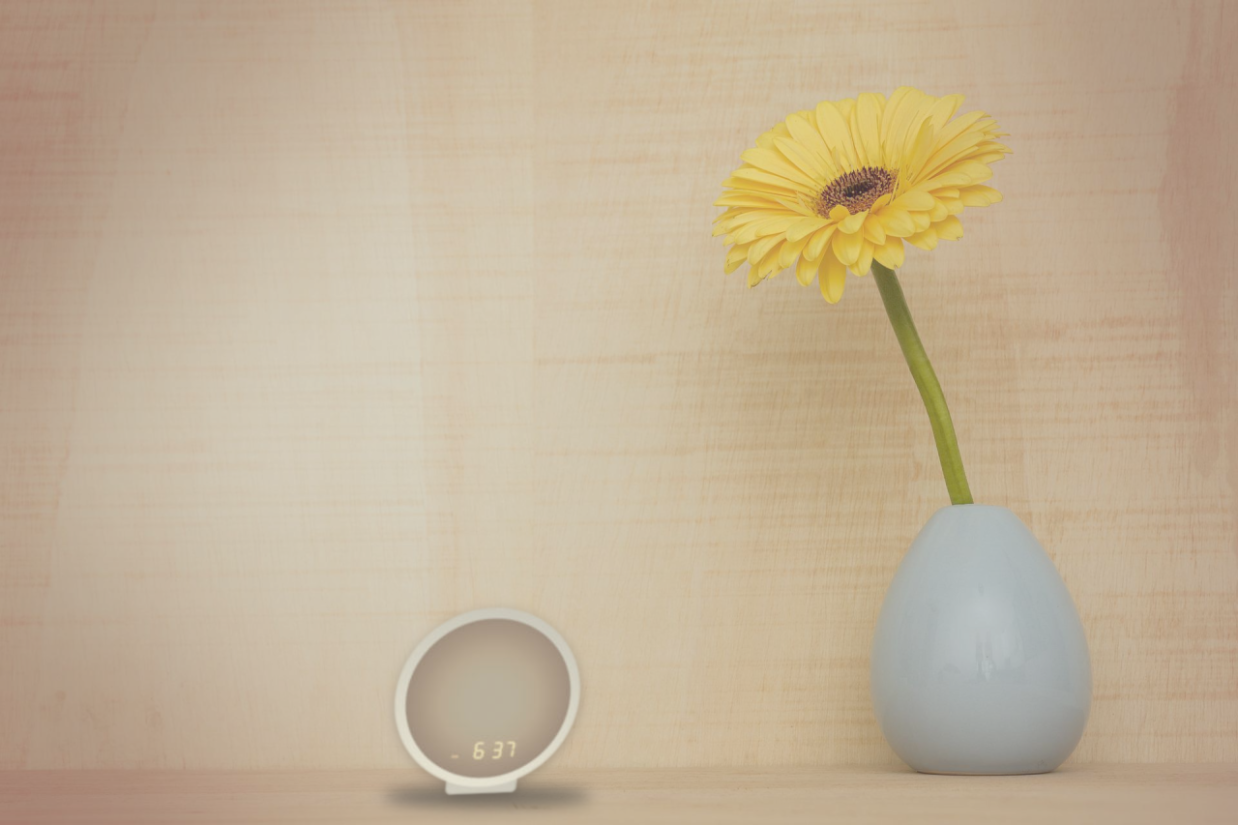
6h37
